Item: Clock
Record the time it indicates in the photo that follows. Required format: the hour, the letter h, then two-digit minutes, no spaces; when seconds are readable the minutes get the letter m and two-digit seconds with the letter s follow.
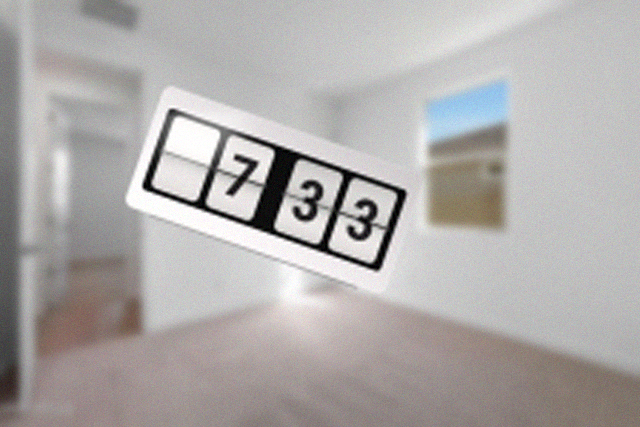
7h33
